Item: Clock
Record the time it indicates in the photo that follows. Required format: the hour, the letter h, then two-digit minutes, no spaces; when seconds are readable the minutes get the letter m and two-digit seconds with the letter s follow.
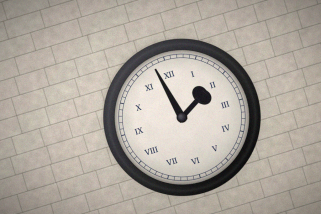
1h58
